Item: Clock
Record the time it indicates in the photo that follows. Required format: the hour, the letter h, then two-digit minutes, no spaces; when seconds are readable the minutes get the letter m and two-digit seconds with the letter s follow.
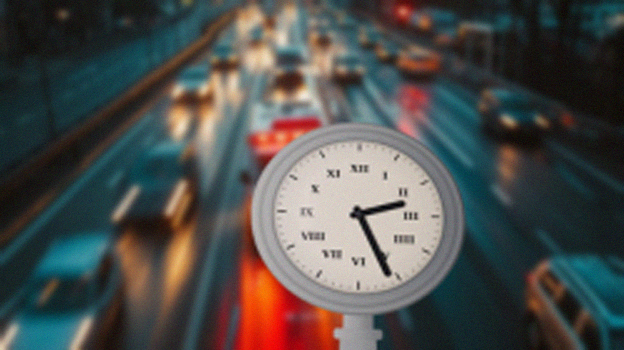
2h26
